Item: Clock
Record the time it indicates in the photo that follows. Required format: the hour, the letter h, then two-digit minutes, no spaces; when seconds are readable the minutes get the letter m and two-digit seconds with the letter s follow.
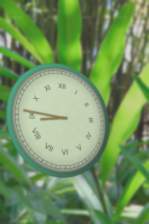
8h46
